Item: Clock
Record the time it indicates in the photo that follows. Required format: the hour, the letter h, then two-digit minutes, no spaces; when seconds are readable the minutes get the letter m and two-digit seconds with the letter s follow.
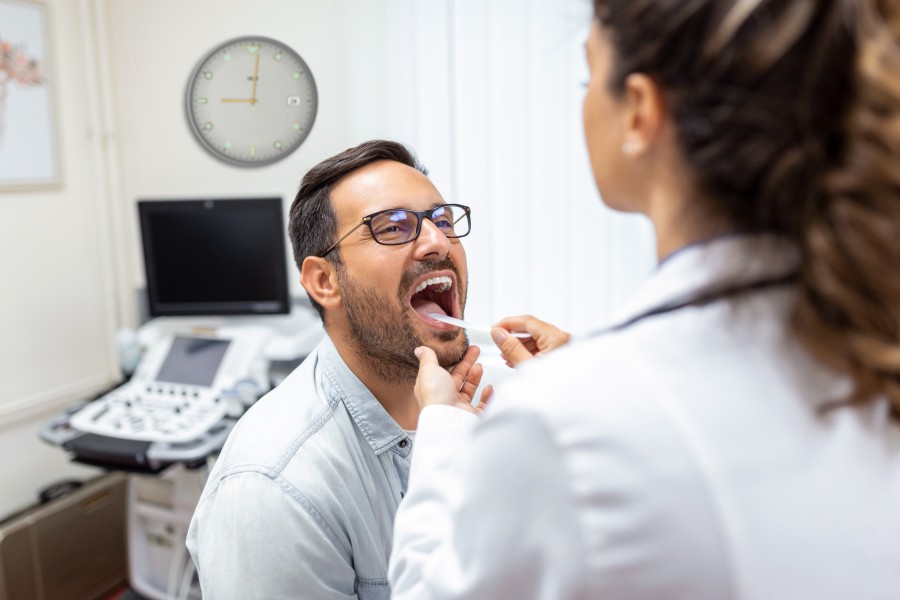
9h01
